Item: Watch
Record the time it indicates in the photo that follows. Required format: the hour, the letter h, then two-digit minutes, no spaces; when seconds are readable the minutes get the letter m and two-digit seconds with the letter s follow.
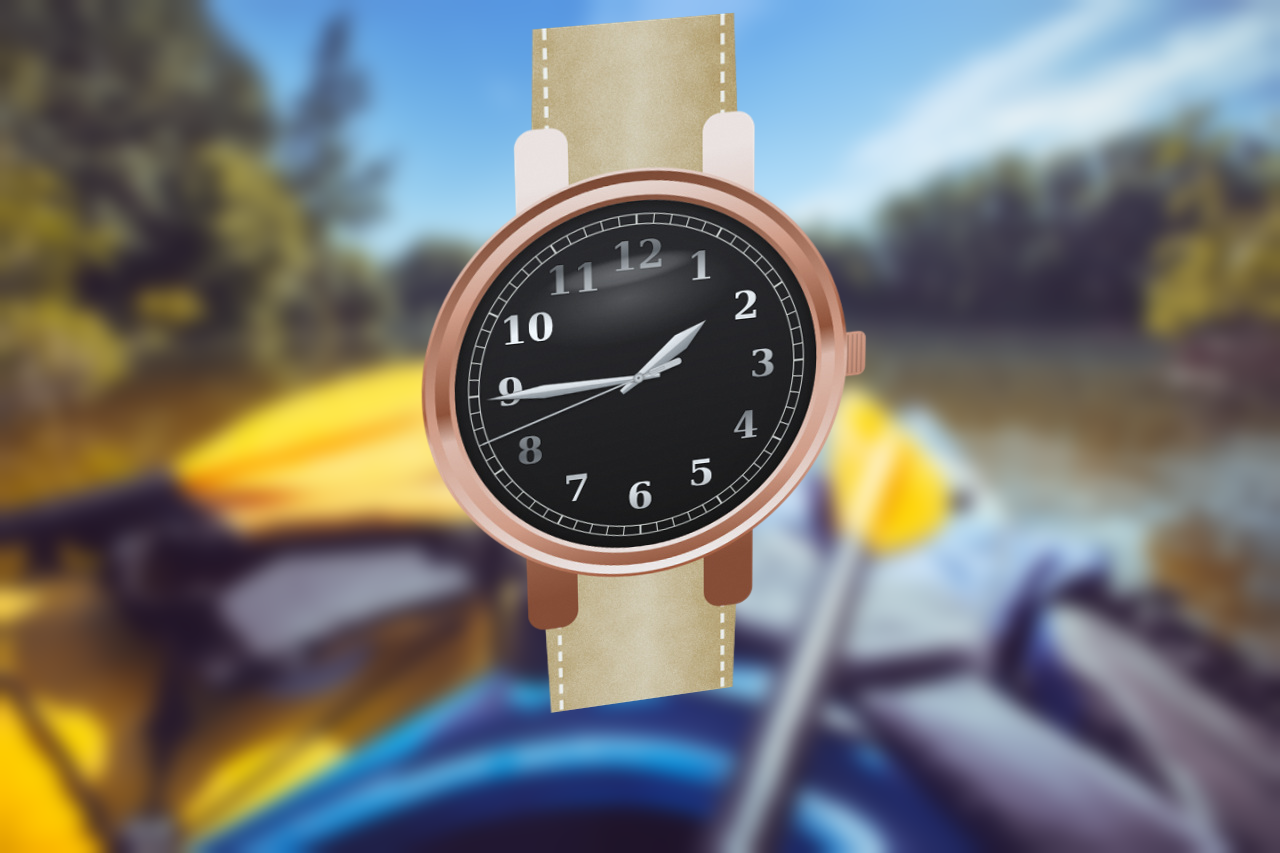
1h44m42s
